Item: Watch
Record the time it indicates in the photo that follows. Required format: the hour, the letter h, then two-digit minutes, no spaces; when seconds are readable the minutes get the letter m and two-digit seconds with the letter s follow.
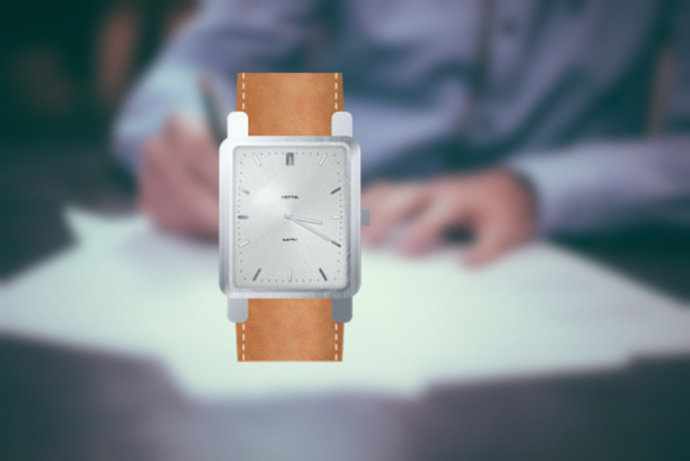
3h20
